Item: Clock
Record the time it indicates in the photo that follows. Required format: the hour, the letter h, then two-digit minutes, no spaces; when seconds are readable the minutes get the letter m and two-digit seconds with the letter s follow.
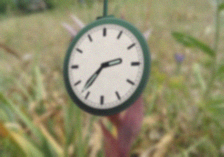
2h37
